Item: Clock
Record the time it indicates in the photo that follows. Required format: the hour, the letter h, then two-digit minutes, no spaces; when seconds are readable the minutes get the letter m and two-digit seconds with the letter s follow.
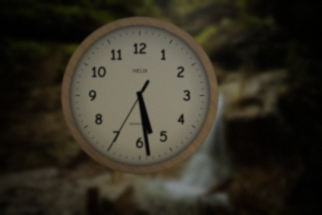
5h28m35s
